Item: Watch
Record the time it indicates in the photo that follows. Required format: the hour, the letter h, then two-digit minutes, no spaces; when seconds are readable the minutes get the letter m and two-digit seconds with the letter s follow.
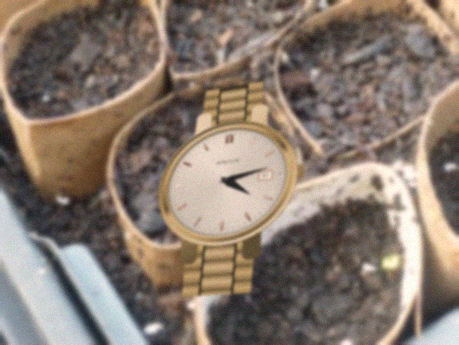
4h13
